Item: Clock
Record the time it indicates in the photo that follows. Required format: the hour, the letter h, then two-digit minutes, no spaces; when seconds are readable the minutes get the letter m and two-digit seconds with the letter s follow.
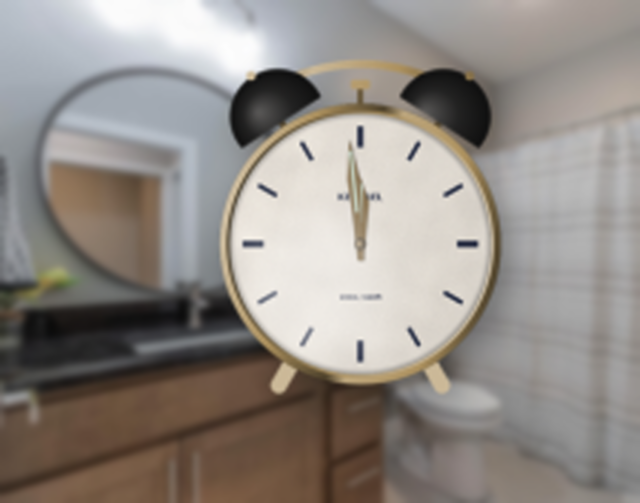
11h59
